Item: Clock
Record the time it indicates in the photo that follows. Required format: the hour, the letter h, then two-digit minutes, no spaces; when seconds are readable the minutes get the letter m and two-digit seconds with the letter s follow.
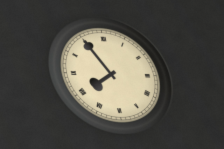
7h55
